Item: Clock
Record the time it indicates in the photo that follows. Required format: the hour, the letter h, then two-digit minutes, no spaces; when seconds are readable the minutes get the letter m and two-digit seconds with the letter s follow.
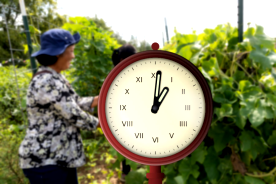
1h01
